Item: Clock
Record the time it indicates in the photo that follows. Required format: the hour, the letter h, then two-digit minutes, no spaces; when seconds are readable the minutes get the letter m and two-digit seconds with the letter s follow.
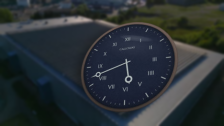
5h42
